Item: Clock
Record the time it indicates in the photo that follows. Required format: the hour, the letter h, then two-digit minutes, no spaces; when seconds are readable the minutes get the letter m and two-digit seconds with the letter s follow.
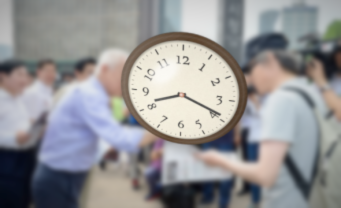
8h19
